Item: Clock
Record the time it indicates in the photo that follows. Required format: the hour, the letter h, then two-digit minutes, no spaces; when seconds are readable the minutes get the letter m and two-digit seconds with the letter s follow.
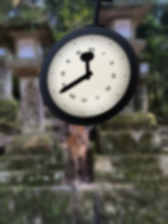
11h39
